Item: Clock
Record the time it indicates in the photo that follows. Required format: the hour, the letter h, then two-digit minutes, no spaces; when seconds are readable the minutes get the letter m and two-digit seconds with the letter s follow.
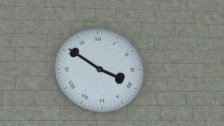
3h51
